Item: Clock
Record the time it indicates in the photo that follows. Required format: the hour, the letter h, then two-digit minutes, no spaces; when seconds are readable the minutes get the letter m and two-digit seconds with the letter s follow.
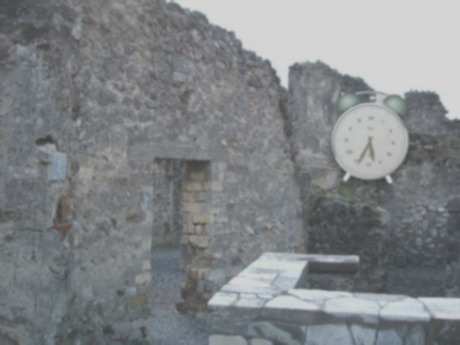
5h34
